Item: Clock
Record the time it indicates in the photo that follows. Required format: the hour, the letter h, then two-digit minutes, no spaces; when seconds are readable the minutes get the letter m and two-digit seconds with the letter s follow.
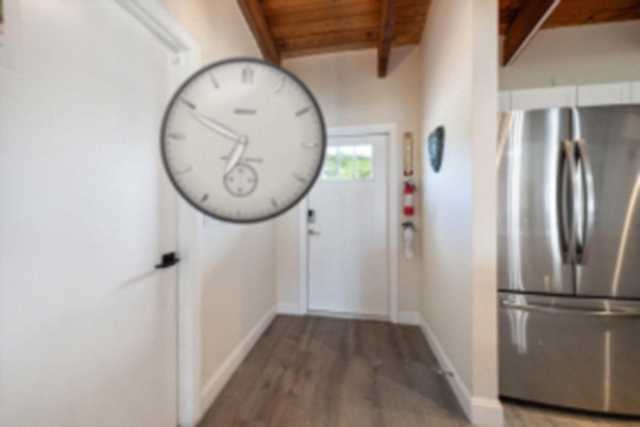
6h49
